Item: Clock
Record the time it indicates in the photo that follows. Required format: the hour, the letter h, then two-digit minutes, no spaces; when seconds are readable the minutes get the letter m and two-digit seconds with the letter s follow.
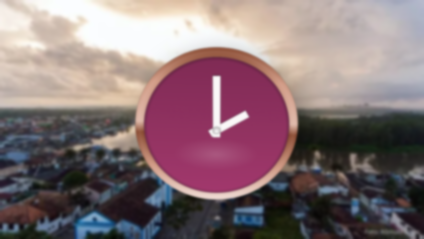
2h00
